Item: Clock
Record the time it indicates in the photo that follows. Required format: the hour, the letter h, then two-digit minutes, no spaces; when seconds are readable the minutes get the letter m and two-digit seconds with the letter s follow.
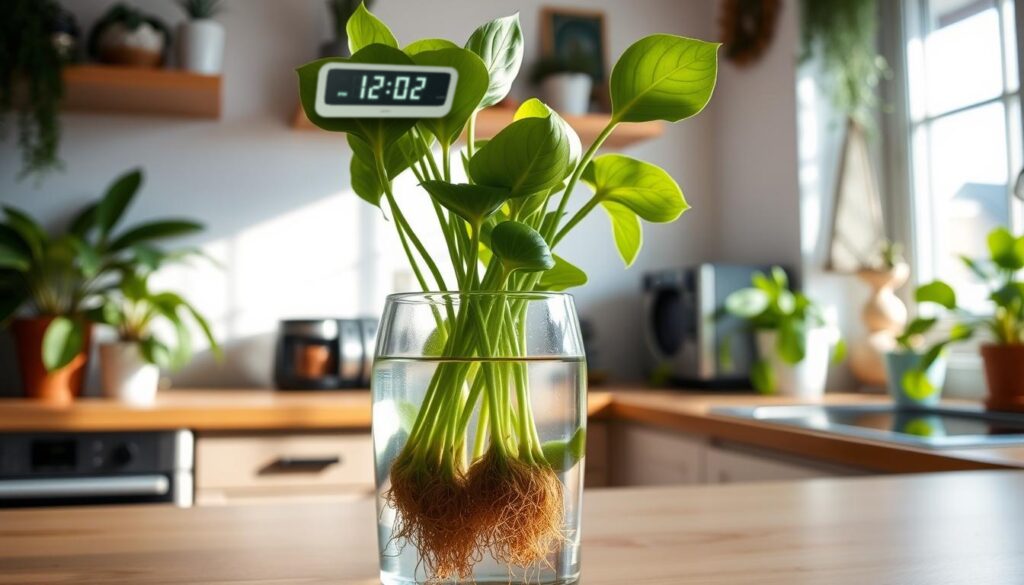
12h02
